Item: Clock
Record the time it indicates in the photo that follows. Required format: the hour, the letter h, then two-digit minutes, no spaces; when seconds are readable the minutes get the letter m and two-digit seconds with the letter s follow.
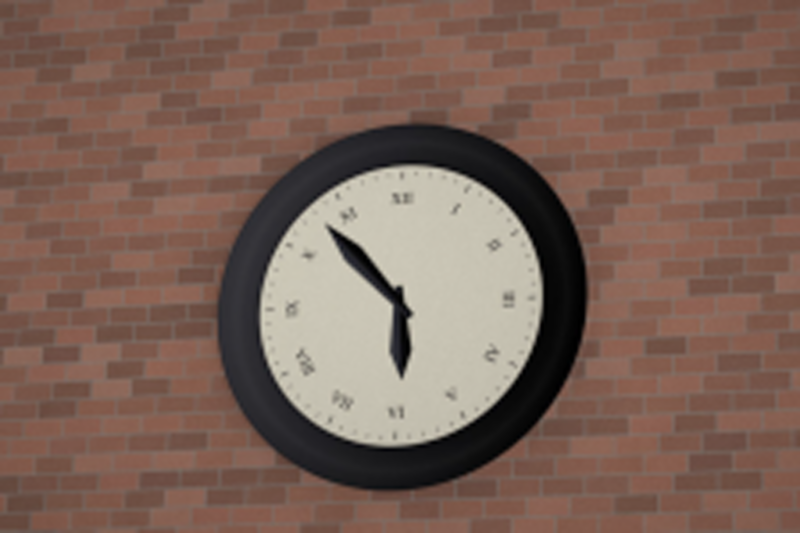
5h53
